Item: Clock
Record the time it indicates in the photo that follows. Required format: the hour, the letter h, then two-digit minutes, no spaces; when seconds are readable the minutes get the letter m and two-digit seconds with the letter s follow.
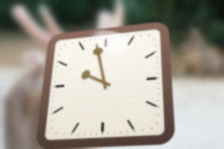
9h58
